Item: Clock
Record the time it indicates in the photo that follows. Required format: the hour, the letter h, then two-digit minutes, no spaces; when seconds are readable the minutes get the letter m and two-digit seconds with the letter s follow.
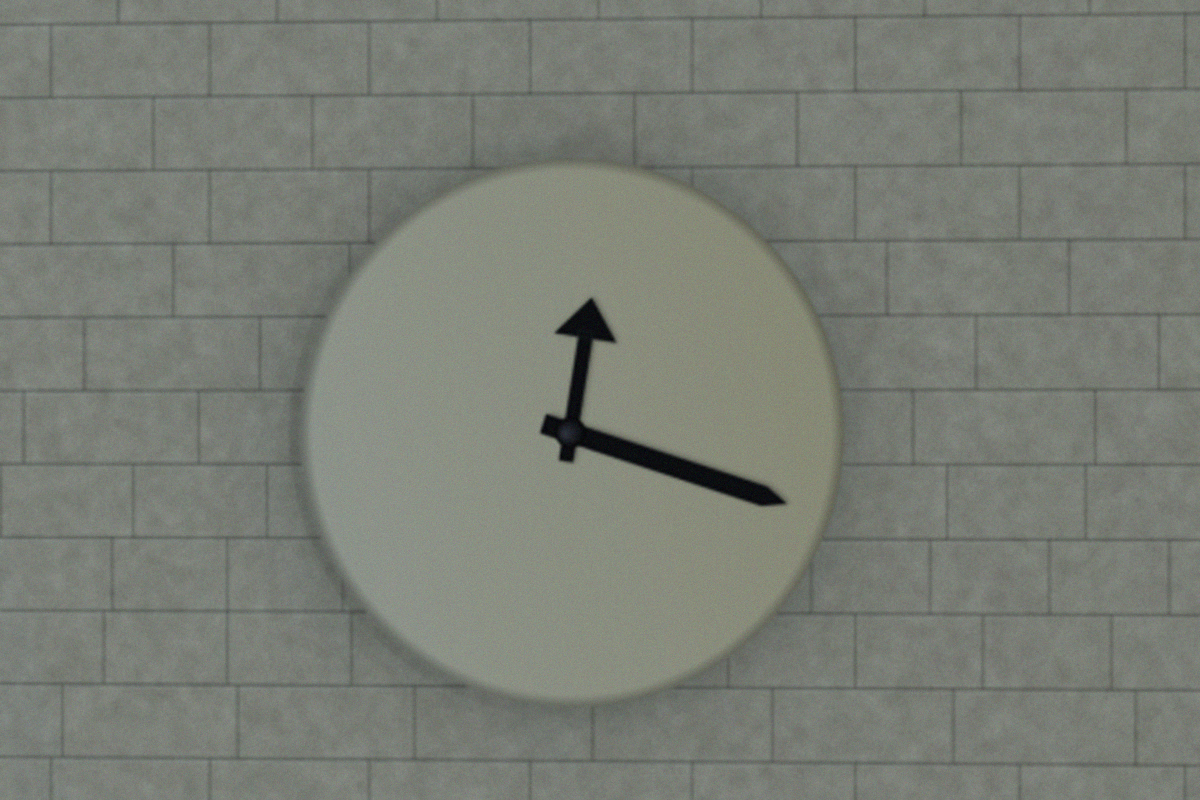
12h18
